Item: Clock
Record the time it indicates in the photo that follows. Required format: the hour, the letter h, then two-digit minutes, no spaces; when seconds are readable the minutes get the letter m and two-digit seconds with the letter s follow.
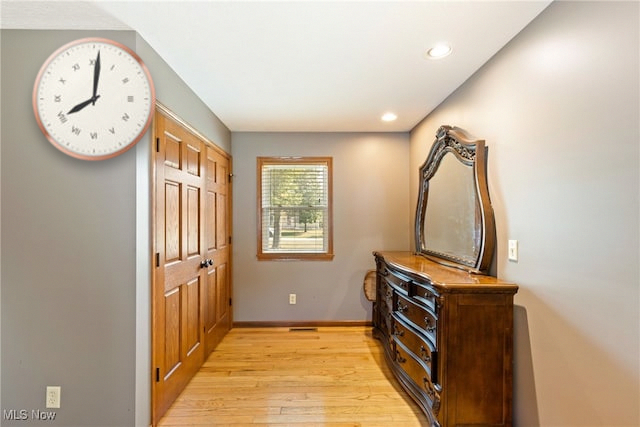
8h01
